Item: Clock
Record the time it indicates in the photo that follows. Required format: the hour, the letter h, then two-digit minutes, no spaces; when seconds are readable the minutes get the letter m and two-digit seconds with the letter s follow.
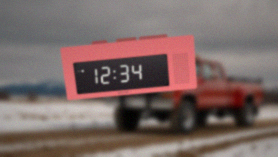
12h34
